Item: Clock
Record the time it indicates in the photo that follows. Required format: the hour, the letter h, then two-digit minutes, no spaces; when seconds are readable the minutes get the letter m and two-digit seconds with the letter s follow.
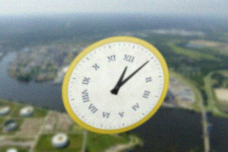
12h05
